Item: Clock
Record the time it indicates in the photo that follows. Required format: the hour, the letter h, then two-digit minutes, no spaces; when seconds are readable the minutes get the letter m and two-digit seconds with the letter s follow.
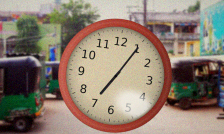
7h05
